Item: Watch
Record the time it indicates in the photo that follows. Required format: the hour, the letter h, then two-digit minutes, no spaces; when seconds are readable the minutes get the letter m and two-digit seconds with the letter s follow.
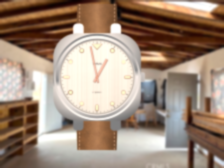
12h58
